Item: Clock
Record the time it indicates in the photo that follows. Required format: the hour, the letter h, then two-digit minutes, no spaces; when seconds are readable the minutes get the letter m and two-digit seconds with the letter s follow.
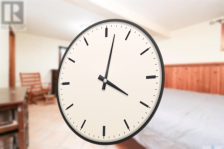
4h02
